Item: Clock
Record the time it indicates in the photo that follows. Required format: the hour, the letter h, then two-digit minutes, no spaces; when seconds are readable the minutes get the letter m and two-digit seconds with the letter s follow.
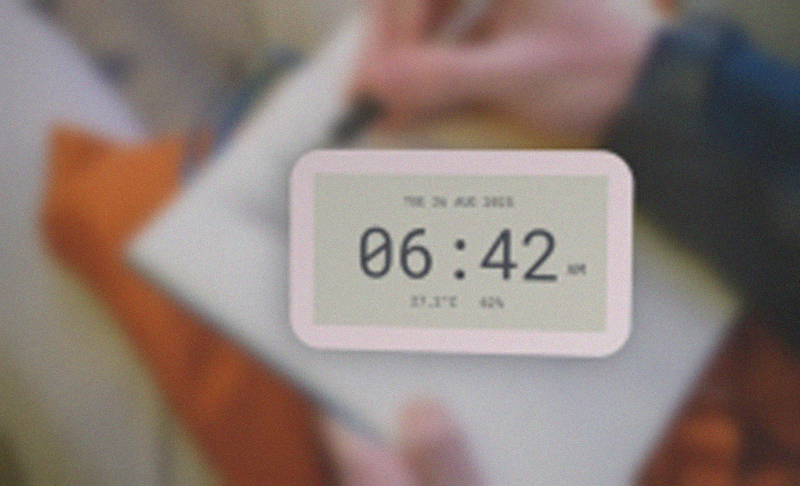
6h42
